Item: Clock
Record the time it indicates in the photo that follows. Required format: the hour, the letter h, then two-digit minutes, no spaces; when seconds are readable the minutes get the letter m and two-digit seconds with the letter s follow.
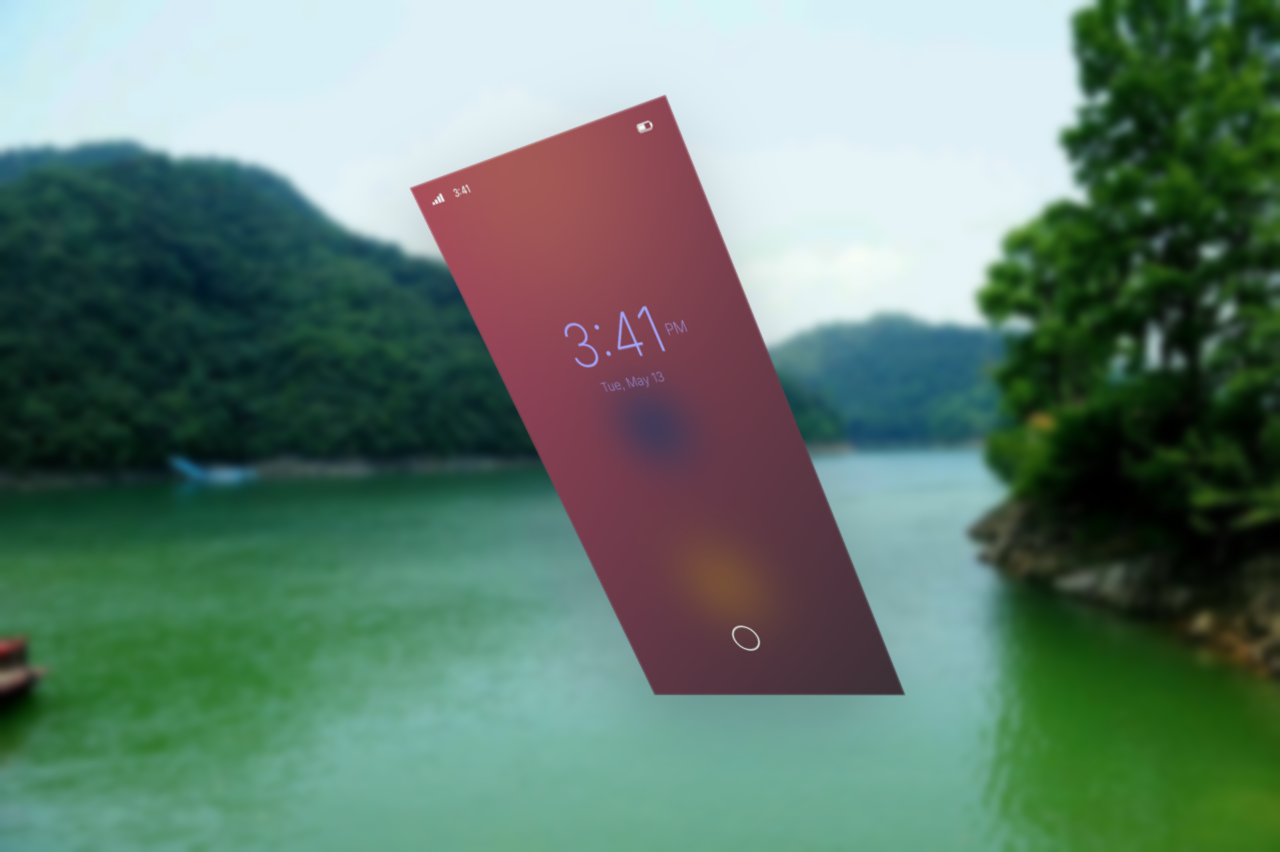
3h41
